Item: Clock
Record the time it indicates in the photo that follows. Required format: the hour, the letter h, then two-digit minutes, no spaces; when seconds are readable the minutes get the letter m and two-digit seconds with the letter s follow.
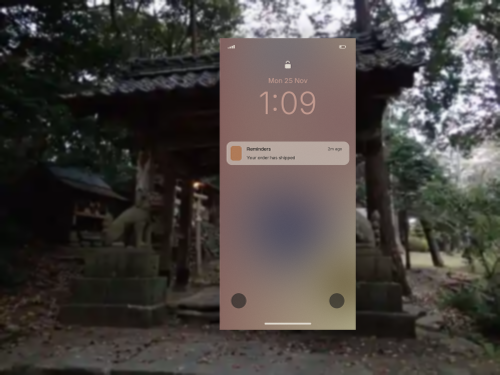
1h09
